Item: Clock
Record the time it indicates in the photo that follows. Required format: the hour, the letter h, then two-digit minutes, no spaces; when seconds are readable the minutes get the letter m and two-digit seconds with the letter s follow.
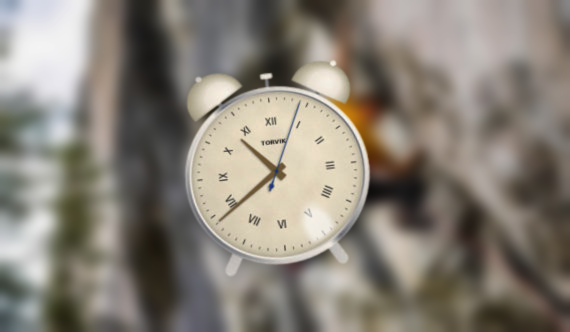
10h39m04s
